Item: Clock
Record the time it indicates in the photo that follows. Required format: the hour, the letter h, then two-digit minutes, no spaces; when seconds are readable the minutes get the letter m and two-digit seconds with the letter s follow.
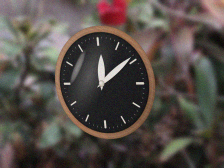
12h09
